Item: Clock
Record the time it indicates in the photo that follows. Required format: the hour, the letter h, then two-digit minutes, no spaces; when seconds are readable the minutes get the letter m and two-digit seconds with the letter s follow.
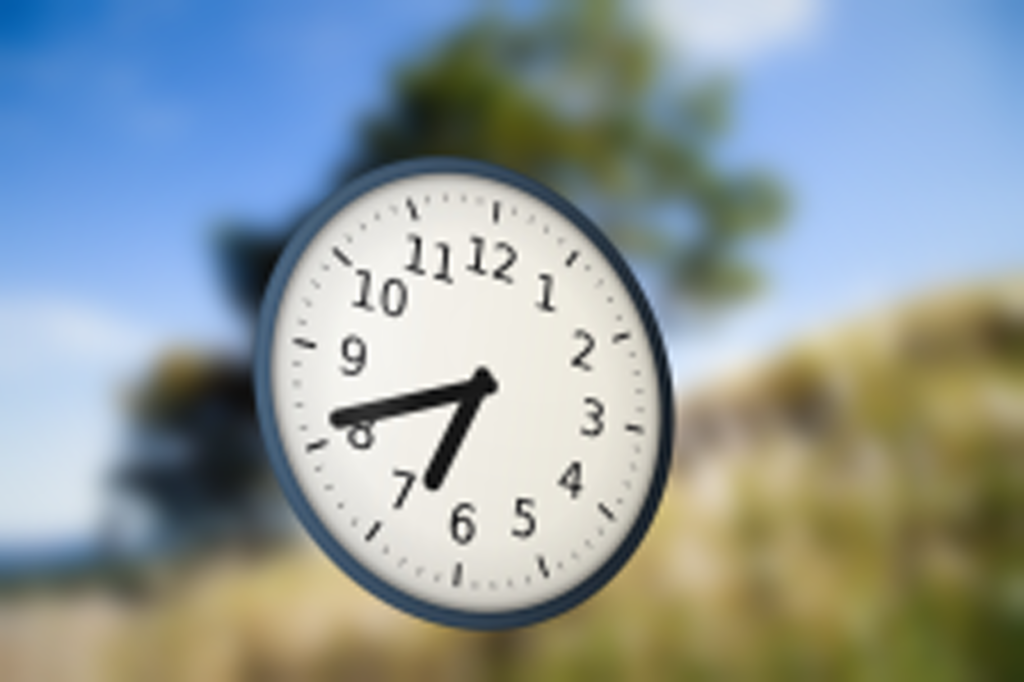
6h41
